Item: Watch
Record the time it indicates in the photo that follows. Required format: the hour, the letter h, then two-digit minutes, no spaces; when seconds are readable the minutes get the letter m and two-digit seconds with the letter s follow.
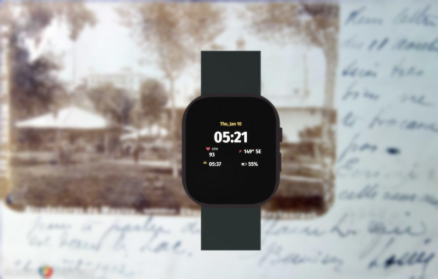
5h21
